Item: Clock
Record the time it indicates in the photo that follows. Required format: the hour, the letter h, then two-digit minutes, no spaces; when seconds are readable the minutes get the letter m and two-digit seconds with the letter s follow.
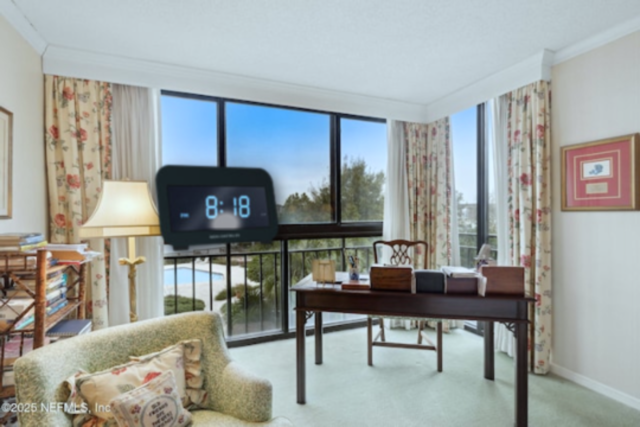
8h18
